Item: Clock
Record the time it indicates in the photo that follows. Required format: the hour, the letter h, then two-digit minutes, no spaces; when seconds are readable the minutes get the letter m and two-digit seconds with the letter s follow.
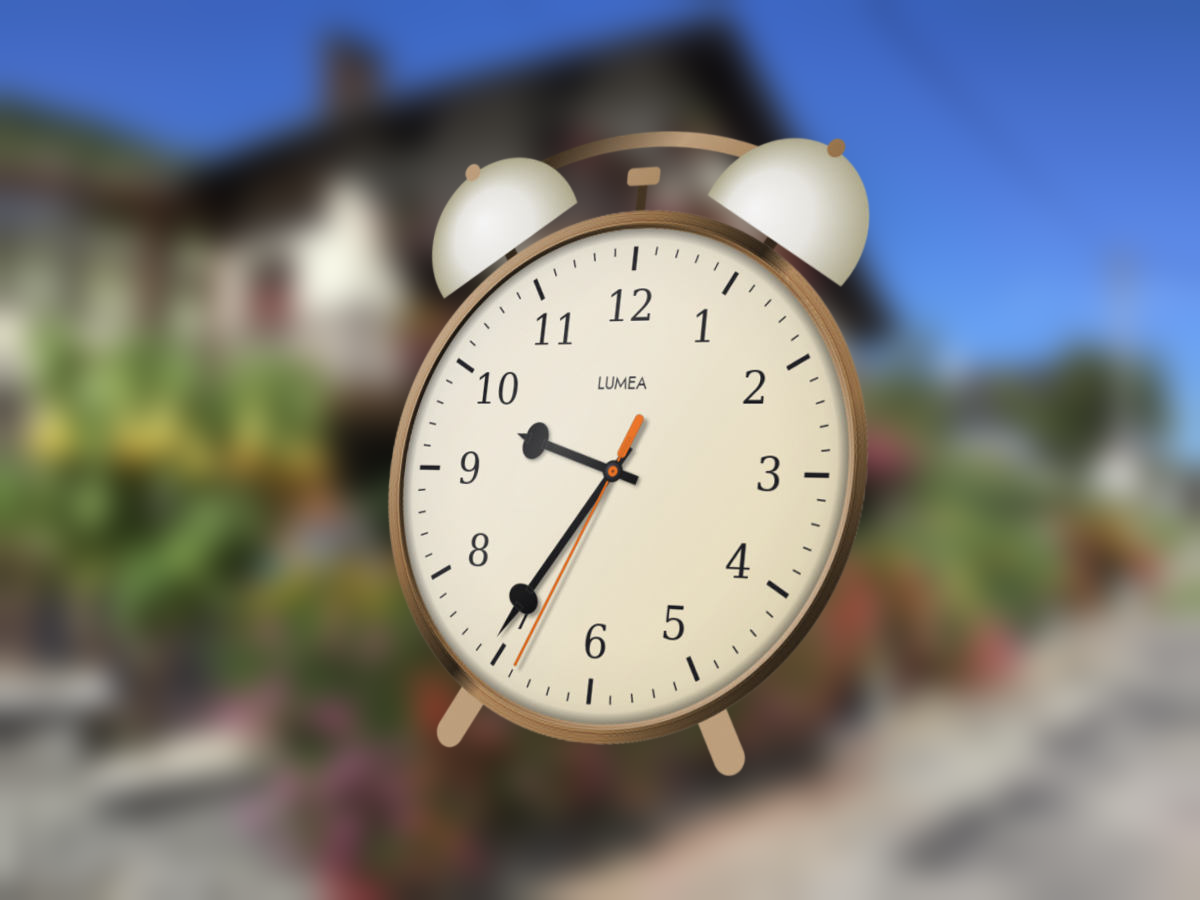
9h35m34s
